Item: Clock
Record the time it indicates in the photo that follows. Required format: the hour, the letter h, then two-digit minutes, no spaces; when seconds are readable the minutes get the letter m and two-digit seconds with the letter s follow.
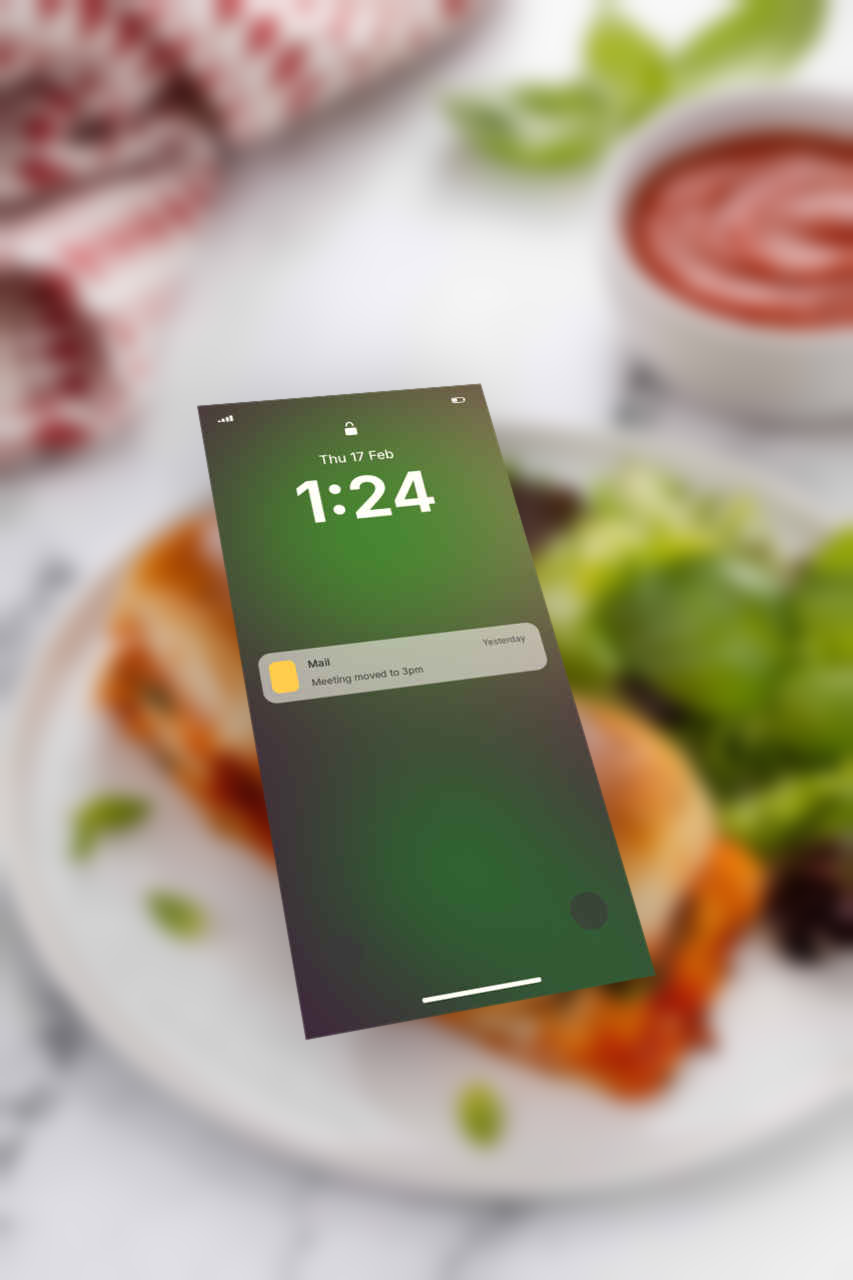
1h24
